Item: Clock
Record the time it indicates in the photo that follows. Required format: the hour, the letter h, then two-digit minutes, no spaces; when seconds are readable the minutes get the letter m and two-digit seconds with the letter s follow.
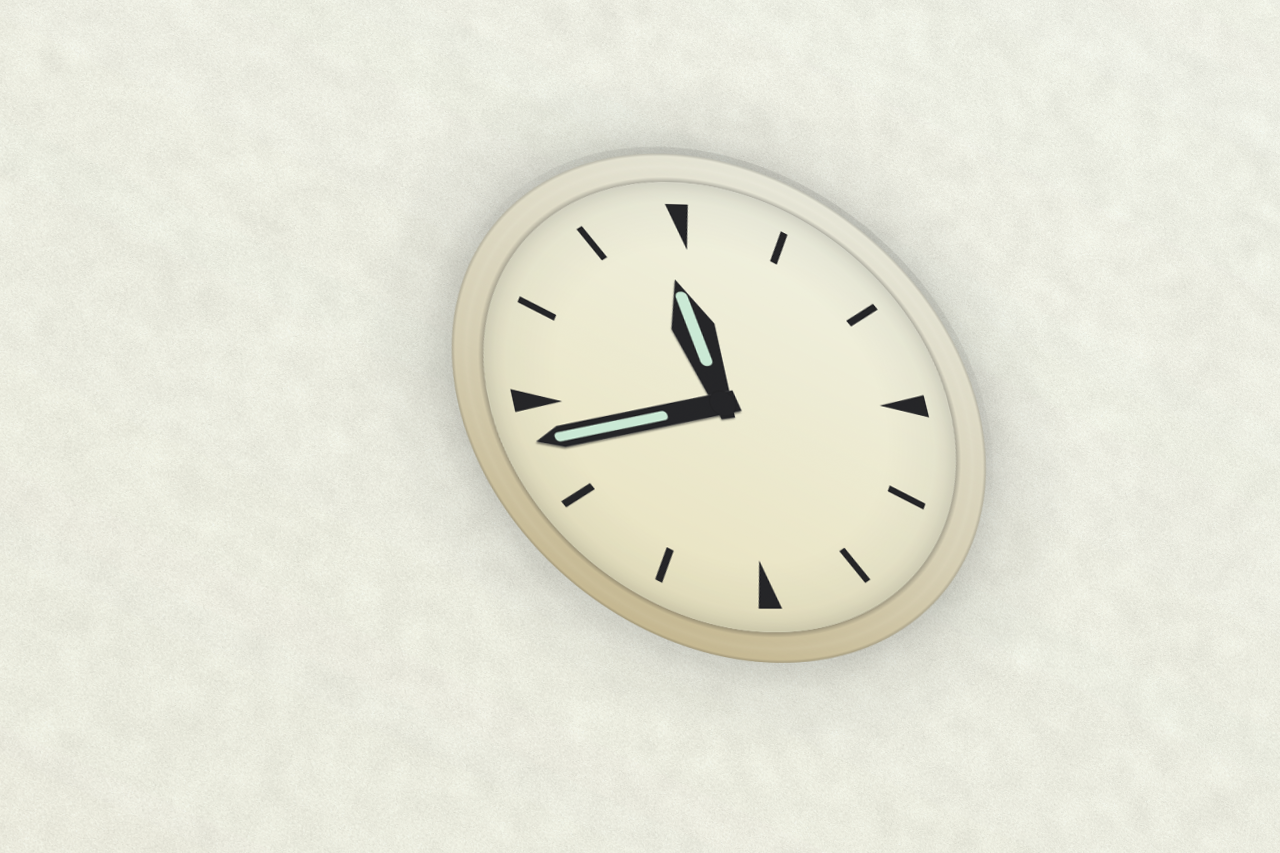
11h43
